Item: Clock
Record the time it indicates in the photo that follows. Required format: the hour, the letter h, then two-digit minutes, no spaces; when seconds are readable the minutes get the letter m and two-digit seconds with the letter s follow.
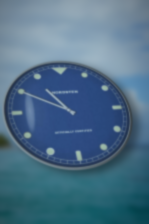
10h50
